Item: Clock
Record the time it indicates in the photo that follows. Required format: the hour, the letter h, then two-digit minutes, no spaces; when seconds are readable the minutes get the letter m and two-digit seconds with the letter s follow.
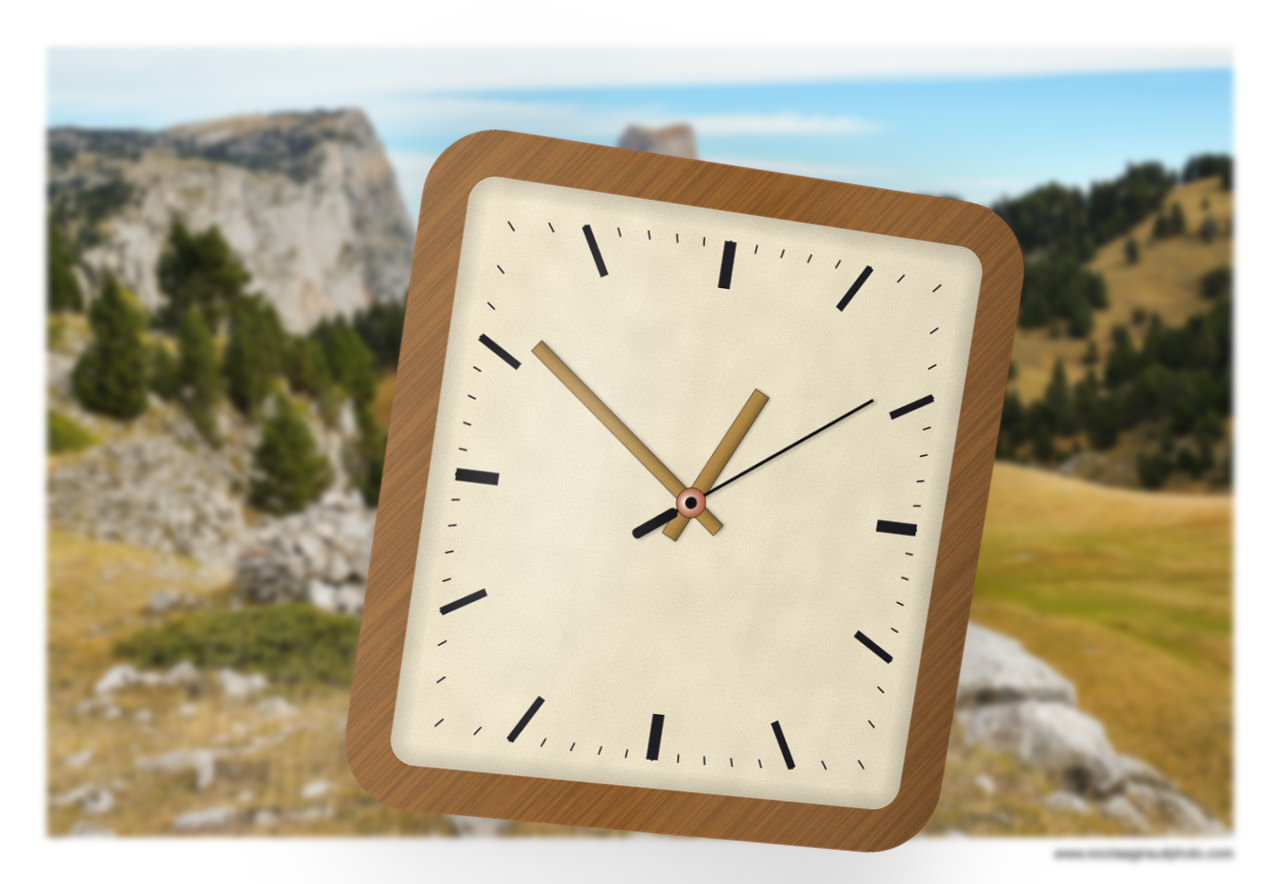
12h51m09s
